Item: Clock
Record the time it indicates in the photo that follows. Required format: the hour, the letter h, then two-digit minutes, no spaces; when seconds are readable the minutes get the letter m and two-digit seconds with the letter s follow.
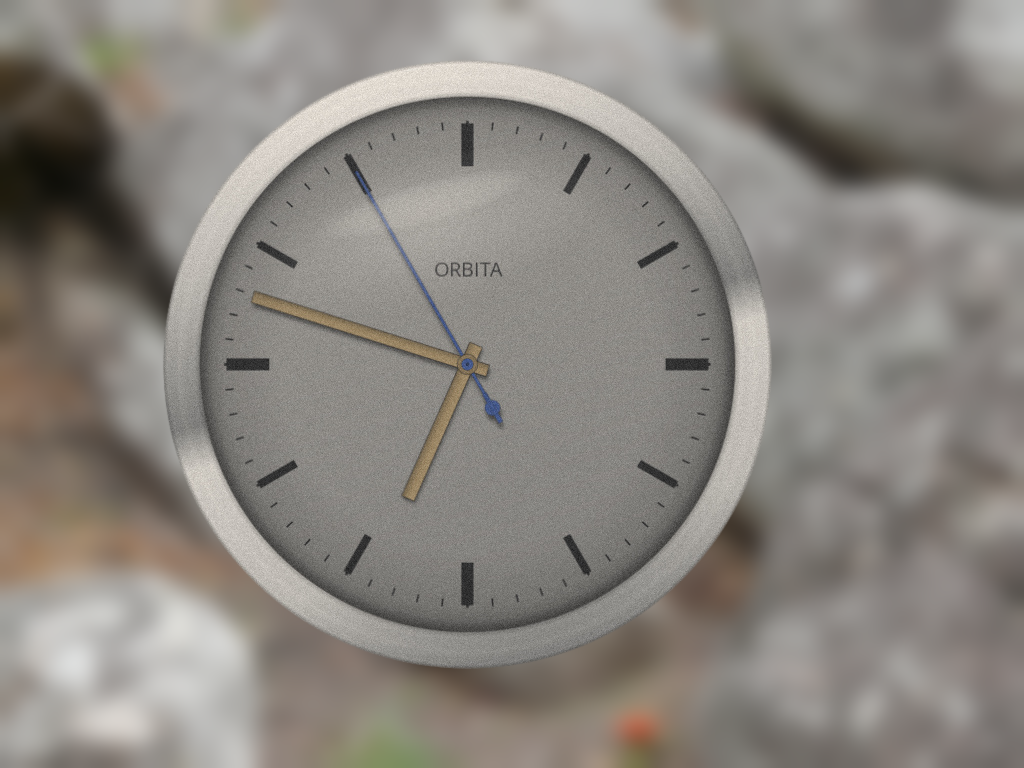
6h47m55s
